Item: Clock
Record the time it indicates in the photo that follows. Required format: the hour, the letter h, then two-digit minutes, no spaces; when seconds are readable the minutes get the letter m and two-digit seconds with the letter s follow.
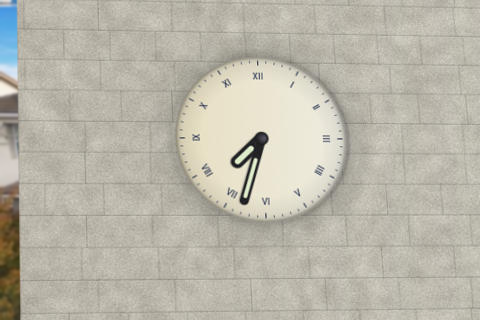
7h33
